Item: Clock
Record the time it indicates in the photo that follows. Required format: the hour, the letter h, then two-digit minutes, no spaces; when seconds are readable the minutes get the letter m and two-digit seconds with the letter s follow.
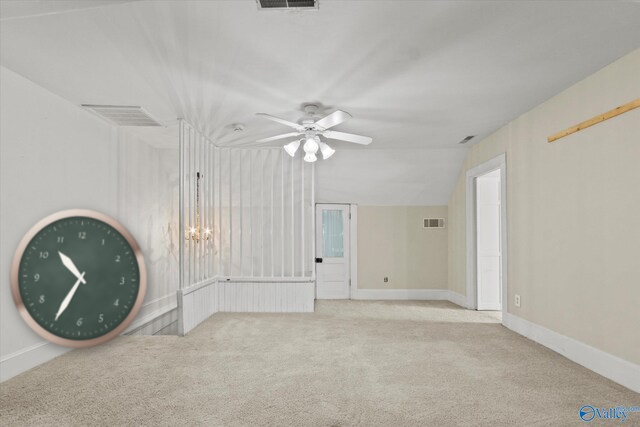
10h35
